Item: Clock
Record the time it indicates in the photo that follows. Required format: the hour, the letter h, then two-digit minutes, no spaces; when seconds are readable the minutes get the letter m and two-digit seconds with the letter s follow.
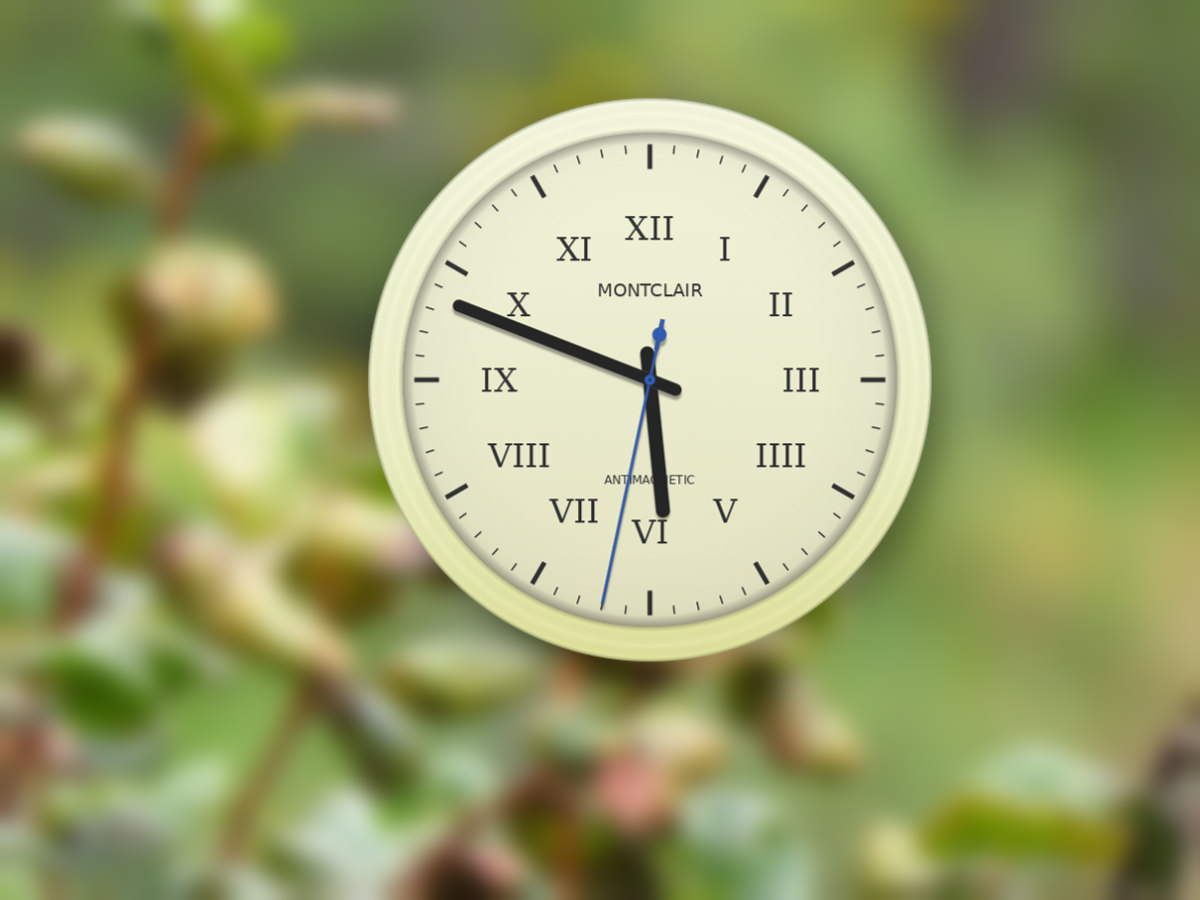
5h48m32s
